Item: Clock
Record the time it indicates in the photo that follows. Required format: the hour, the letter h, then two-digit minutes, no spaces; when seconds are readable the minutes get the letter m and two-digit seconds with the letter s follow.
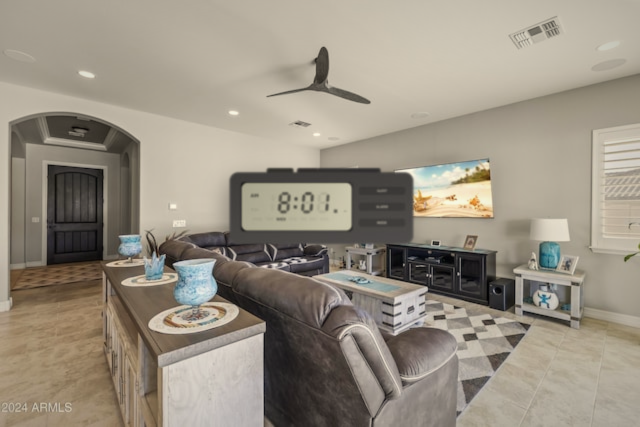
8h01
